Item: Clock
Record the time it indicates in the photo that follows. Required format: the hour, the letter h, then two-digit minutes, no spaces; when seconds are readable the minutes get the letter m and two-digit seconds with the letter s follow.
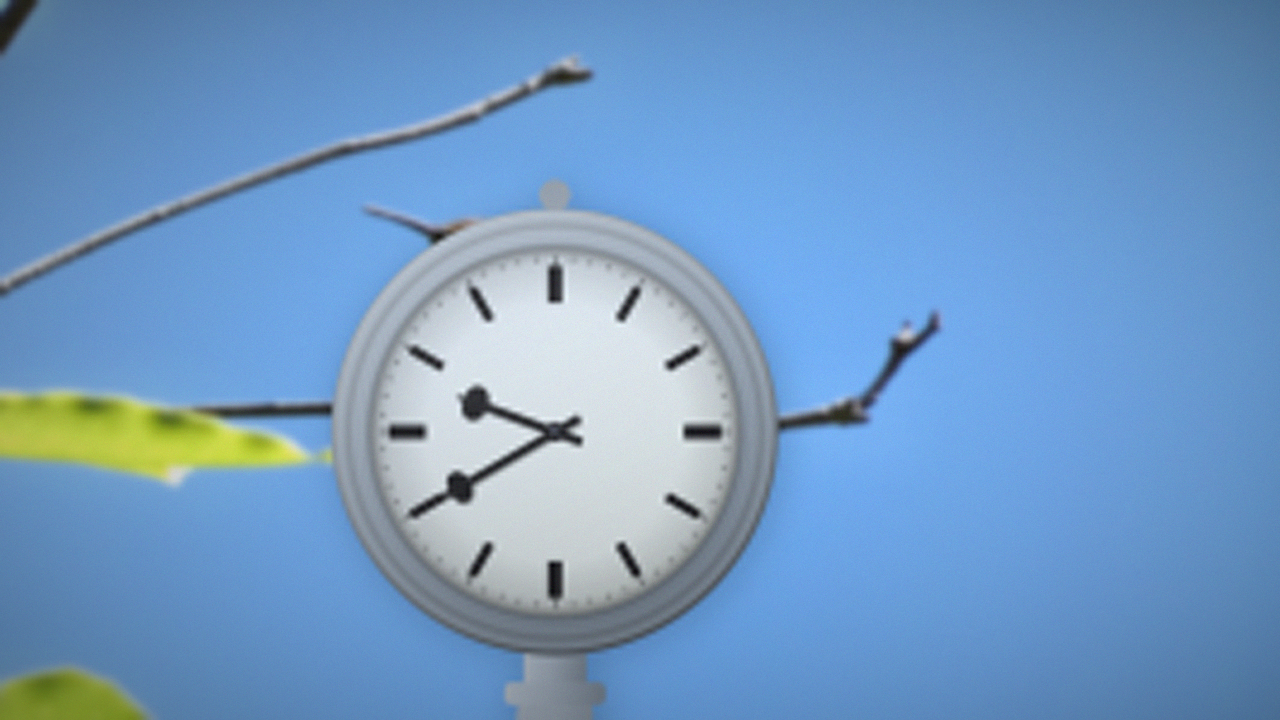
9h40
